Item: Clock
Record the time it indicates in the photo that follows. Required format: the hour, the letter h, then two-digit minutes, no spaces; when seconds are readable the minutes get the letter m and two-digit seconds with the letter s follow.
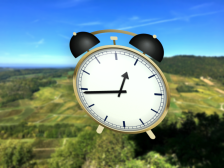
12h44
